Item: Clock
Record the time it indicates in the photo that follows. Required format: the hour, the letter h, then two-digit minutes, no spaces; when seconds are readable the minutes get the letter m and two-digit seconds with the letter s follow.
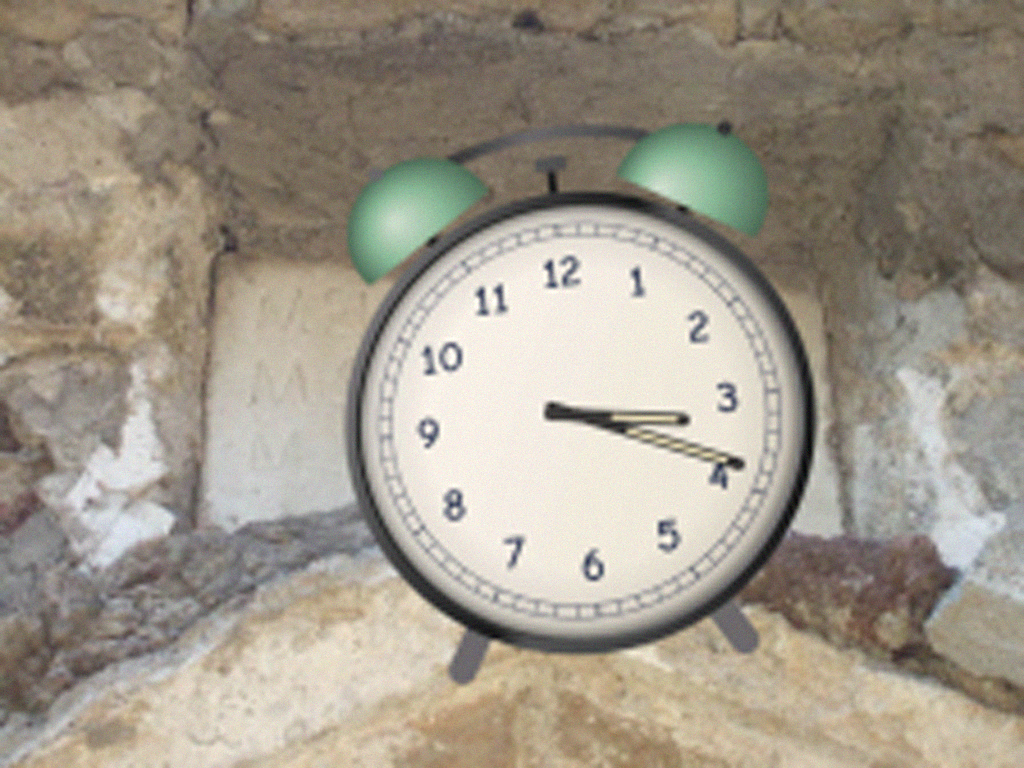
3h19
